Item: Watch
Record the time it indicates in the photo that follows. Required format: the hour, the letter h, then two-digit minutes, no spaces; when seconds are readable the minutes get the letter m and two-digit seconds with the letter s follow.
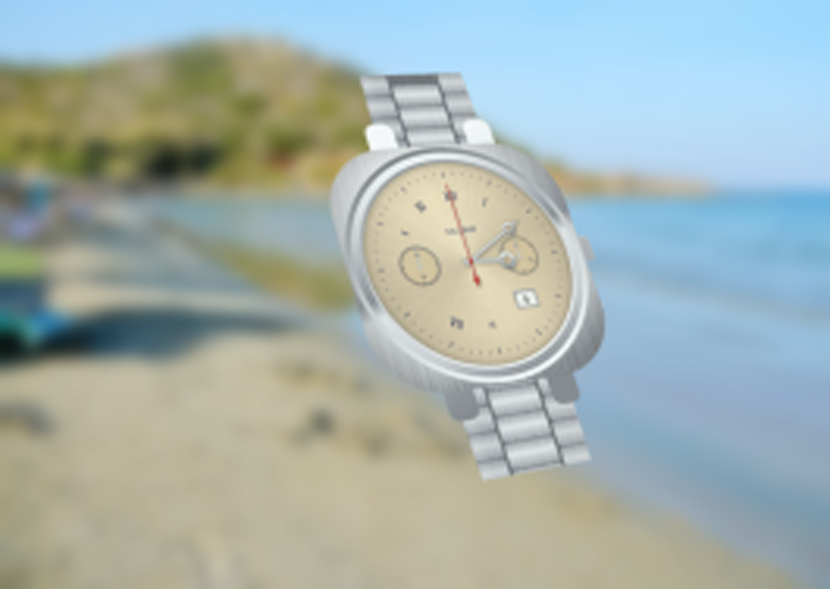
3h10
